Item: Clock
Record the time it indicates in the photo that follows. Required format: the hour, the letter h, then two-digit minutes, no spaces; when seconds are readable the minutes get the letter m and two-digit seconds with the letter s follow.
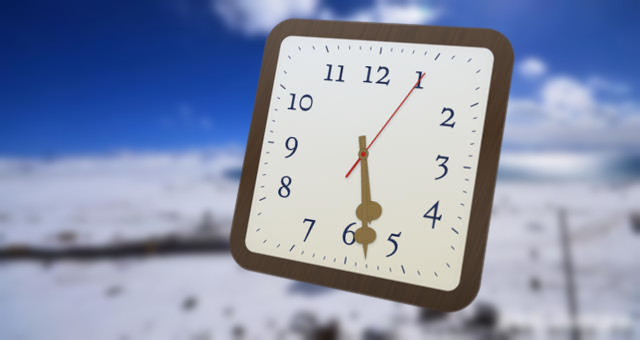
5h28m05s
